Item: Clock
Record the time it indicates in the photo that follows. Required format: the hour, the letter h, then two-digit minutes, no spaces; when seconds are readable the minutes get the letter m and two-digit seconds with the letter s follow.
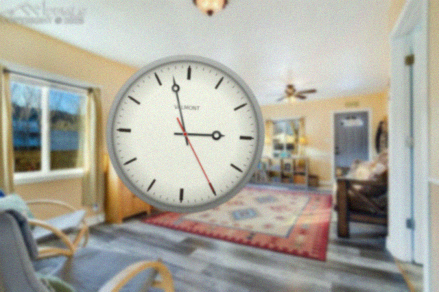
2h57m25s
